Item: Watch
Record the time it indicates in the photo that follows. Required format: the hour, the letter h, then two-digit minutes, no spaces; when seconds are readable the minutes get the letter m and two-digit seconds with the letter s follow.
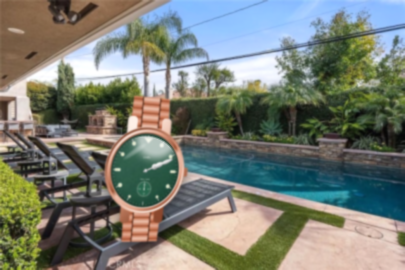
2h11
